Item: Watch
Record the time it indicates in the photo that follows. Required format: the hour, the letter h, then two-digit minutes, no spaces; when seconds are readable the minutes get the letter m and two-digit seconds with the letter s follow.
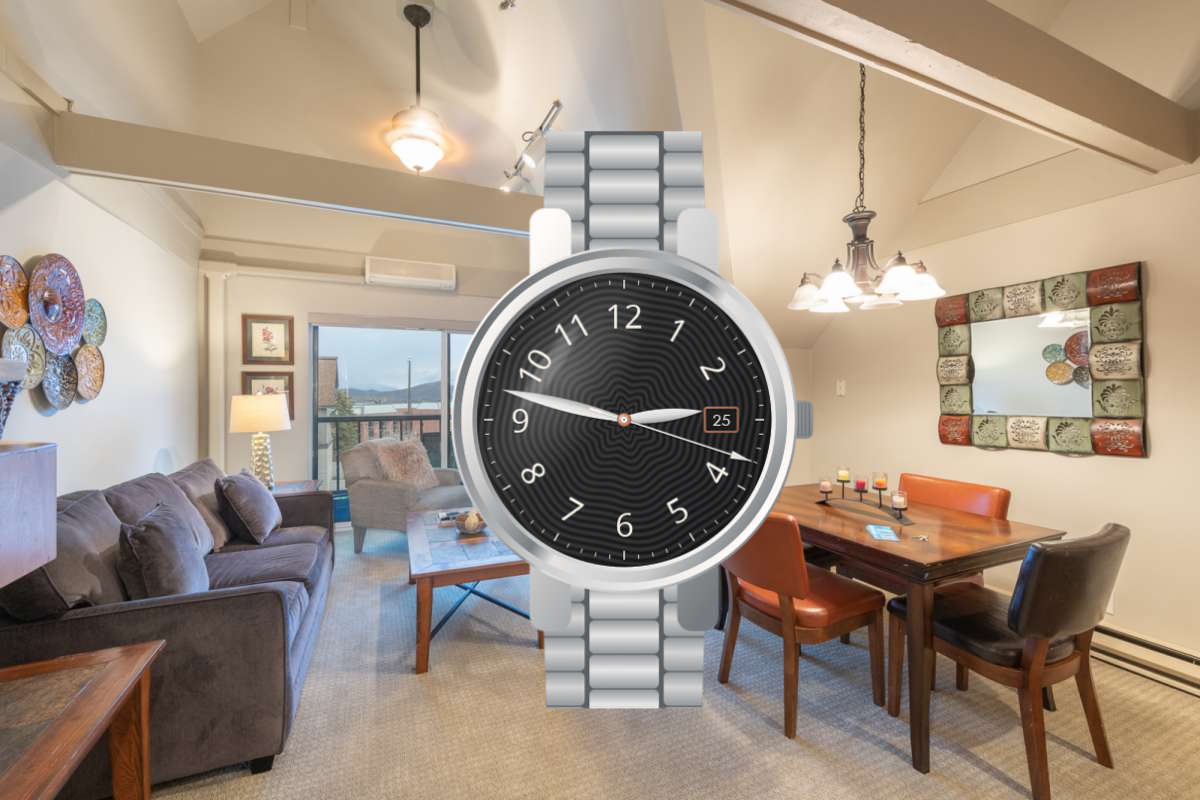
2h47m18s
